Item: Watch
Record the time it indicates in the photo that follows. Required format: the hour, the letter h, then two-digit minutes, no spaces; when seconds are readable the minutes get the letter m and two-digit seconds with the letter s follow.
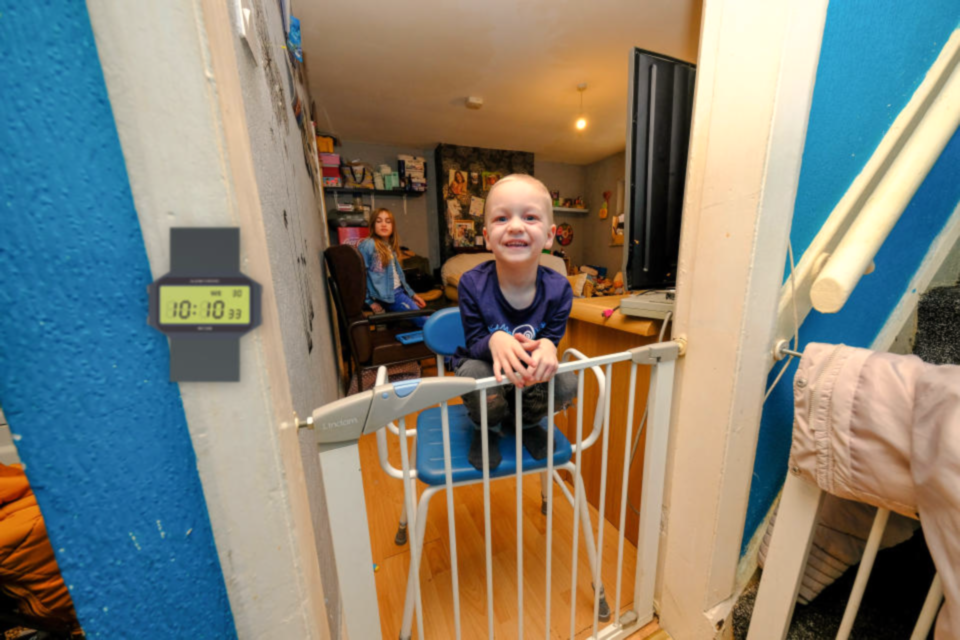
10h10
